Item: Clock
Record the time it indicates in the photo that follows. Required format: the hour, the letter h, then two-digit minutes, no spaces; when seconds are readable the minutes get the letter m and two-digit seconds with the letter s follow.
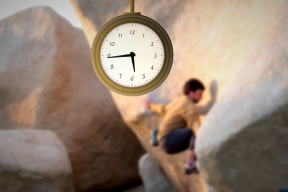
5h44
